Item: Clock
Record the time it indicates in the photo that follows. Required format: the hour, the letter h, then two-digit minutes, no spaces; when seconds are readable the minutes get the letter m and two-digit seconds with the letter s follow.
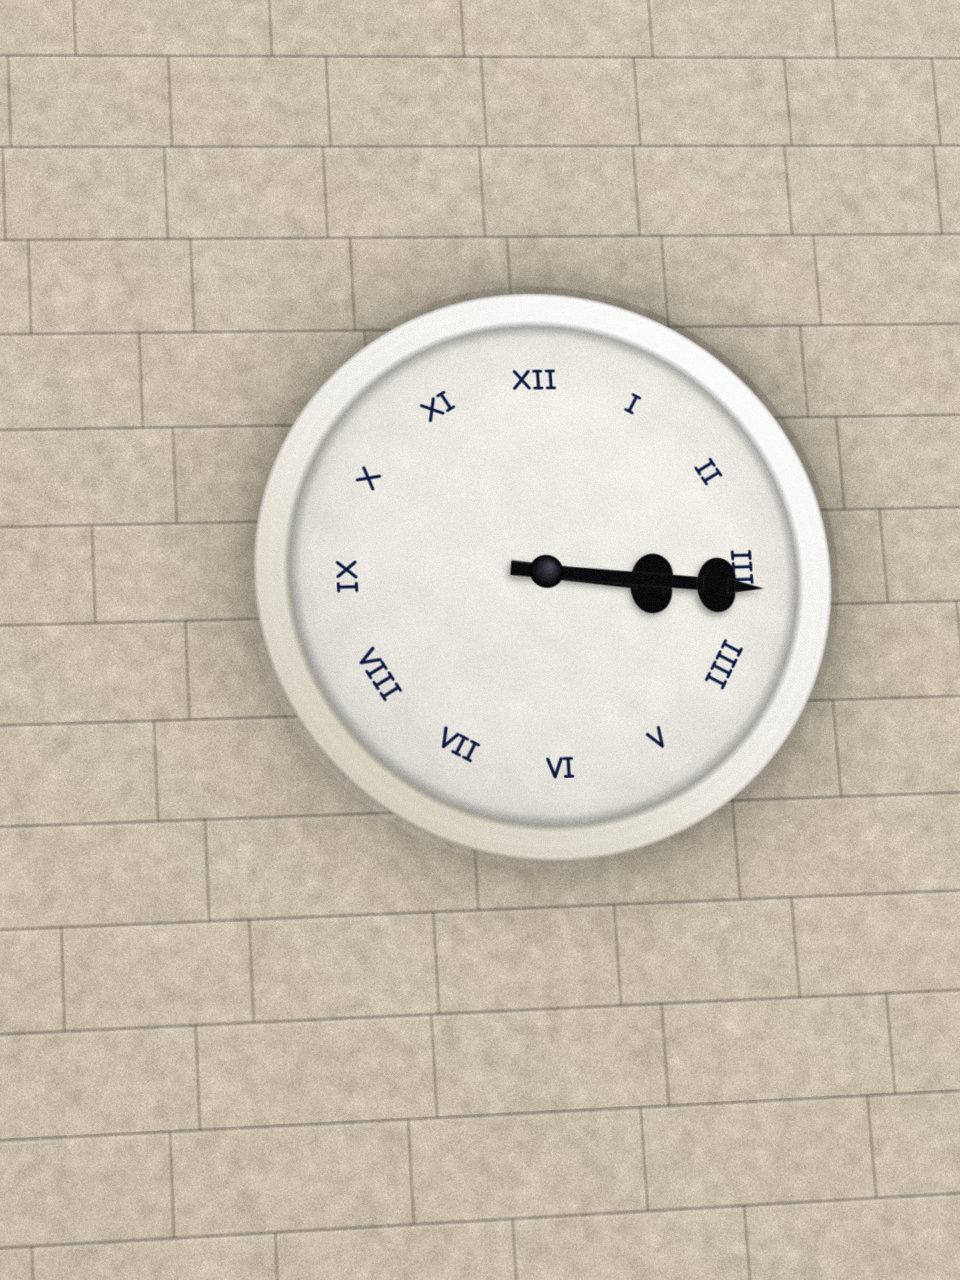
3h16
